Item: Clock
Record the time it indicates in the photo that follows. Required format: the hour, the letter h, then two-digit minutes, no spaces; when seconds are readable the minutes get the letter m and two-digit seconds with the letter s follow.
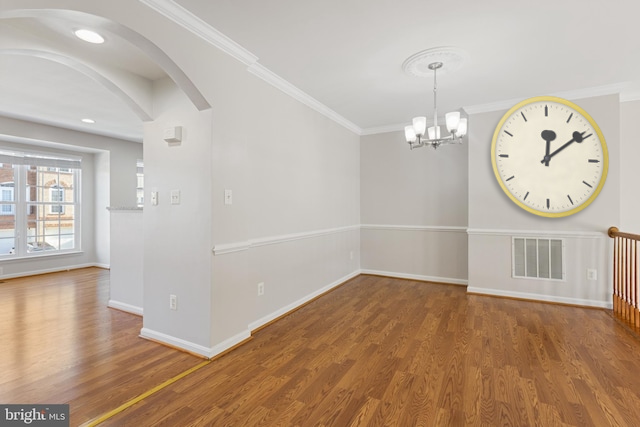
12h09
